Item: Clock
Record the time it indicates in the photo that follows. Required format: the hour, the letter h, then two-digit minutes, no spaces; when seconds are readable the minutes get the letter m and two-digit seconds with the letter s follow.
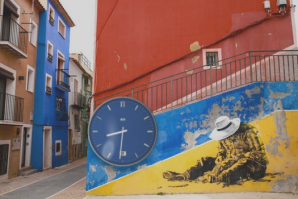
8h31
